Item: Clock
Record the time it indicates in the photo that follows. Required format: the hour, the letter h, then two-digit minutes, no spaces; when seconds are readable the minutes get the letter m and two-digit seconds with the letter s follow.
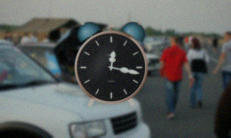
12h17
